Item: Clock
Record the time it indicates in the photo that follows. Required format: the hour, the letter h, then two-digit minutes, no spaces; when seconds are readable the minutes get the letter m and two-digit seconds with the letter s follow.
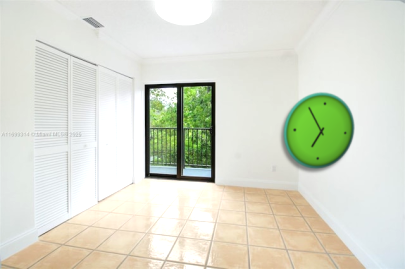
6h54
